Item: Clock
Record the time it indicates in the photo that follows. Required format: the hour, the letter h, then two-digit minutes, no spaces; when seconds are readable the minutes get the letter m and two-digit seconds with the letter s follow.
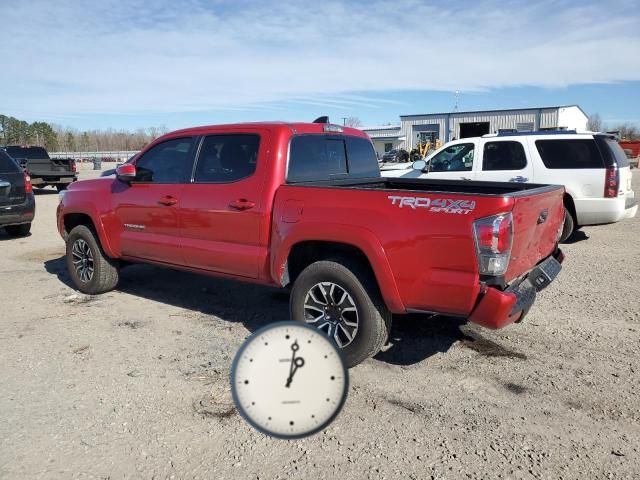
1h02
